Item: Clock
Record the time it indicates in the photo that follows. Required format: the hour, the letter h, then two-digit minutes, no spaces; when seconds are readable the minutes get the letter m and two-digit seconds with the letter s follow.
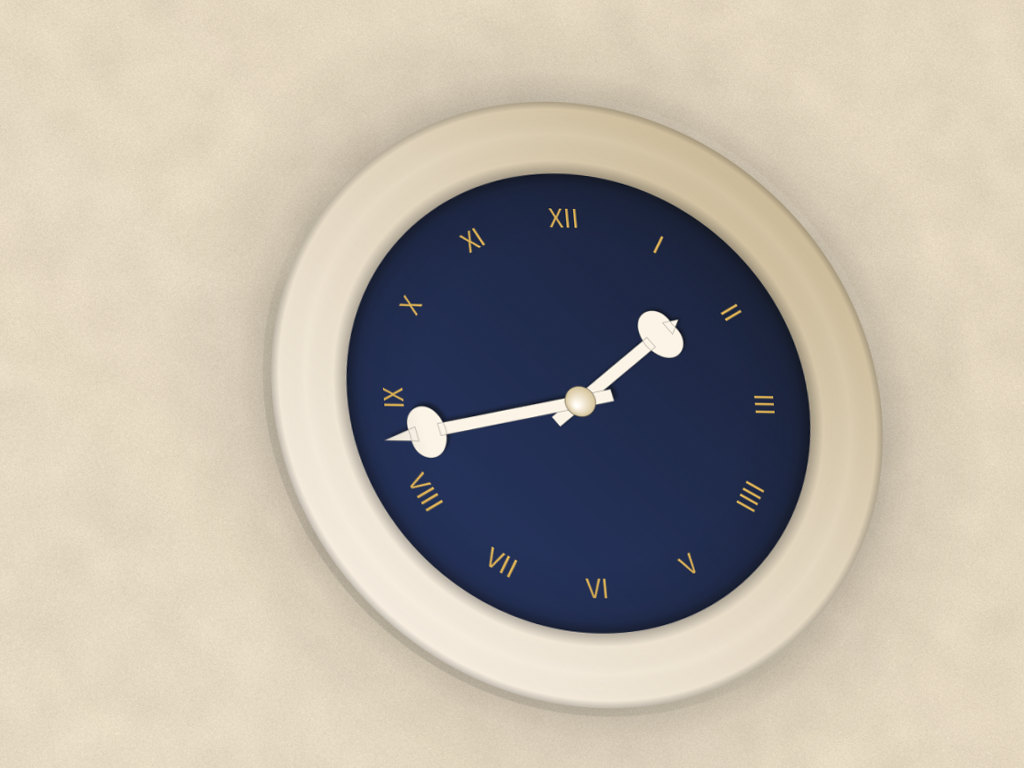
1h43
